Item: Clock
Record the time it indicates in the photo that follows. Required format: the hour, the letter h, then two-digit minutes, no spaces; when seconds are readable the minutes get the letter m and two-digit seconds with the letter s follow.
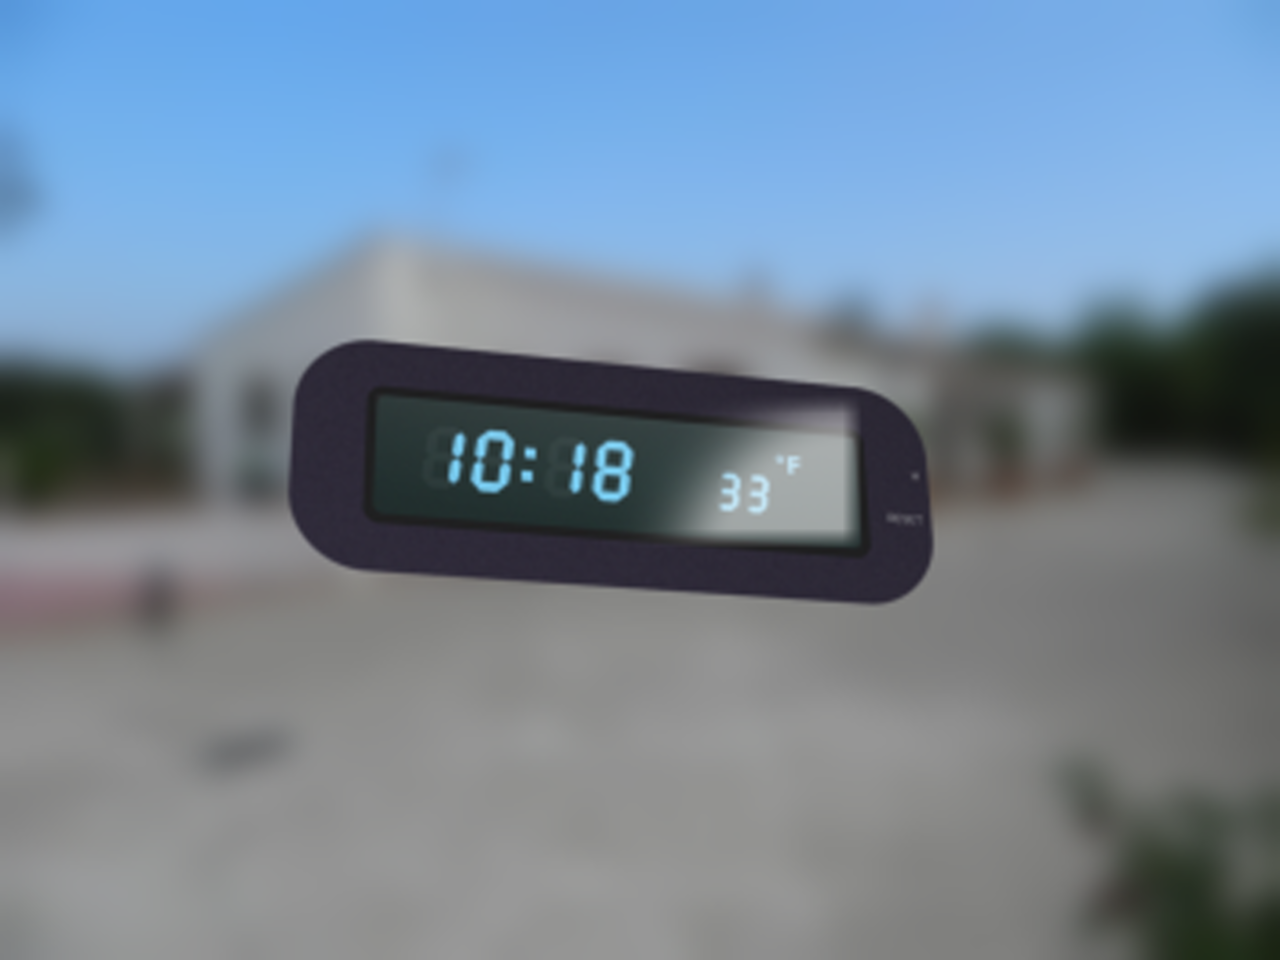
10h18
